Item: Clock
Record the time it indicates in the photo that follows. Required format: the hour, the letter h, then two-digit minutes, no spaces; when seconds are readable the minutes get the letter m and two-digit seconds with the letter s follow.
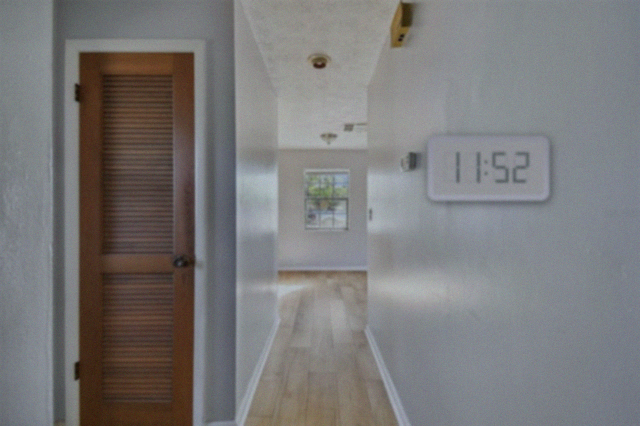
11h52
